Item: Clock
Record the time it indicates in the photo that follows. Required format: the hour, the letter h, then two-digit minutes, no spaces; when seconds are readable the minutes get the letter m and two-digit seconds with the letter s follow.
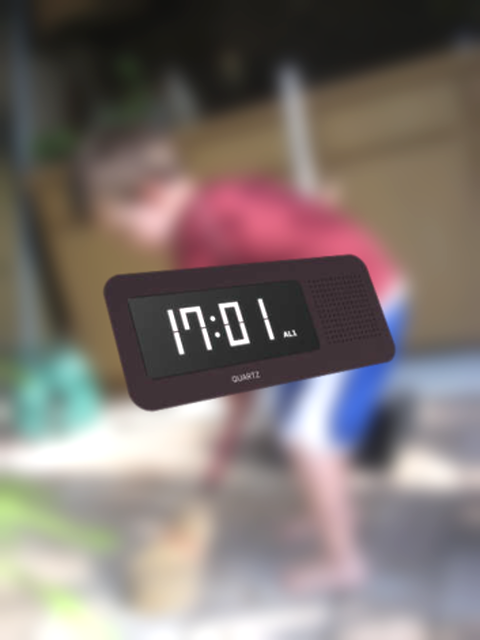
17h01
